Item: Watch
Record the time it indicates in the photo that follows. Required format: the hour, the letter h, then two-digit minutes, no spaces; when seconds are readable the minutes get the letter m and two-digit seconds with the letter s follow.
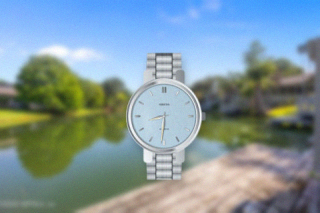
8h31
